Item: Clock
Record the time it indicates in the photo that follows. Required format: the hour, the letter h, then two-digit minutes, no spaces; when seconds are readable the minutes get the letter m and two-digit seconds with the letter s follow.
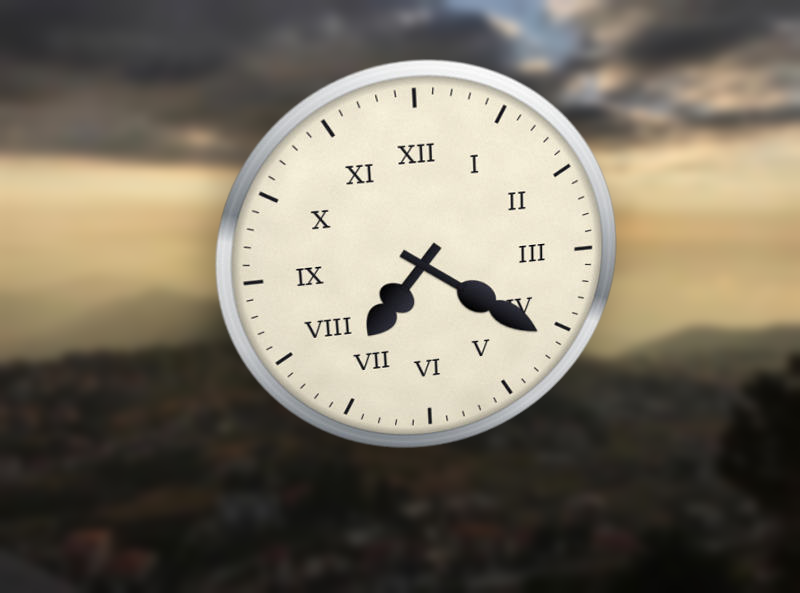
7h21
